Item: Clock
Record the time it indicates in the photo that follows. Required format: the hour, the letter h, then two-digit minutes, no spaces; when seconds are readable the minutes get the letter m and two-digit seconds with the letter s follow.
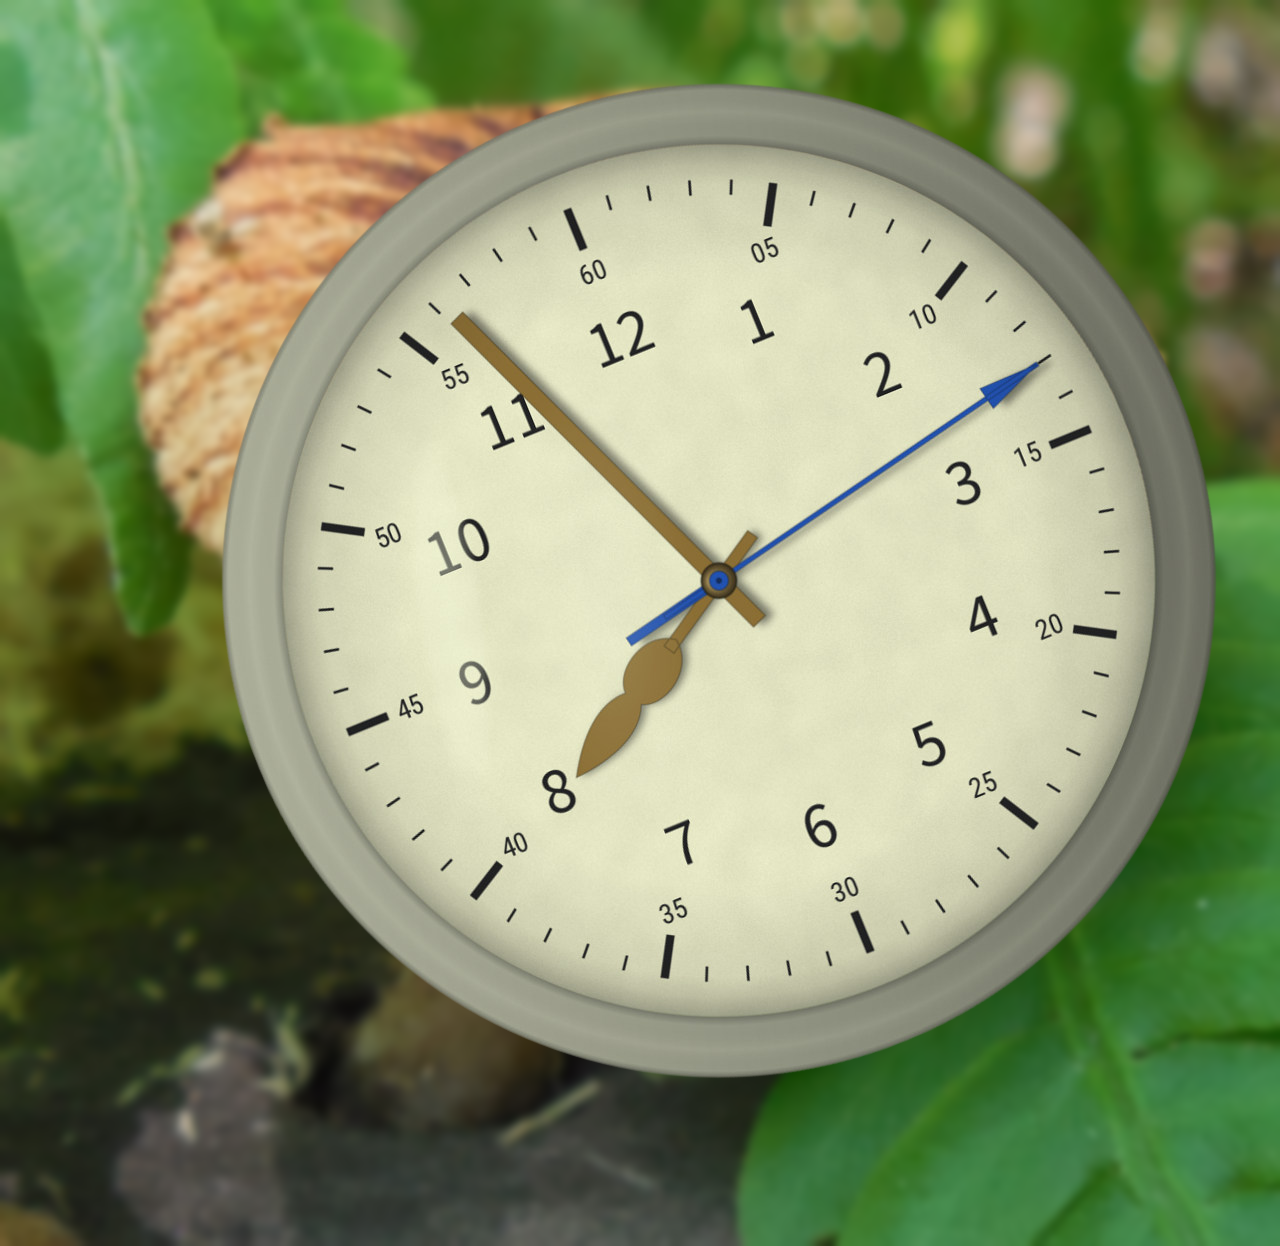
7h56m13s
